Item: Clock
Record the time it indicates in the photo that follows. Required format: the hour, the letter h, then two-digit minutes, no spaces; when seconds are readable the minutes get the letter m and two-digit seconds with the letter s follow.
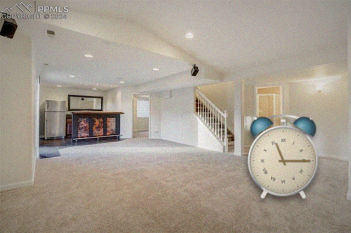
11h15
